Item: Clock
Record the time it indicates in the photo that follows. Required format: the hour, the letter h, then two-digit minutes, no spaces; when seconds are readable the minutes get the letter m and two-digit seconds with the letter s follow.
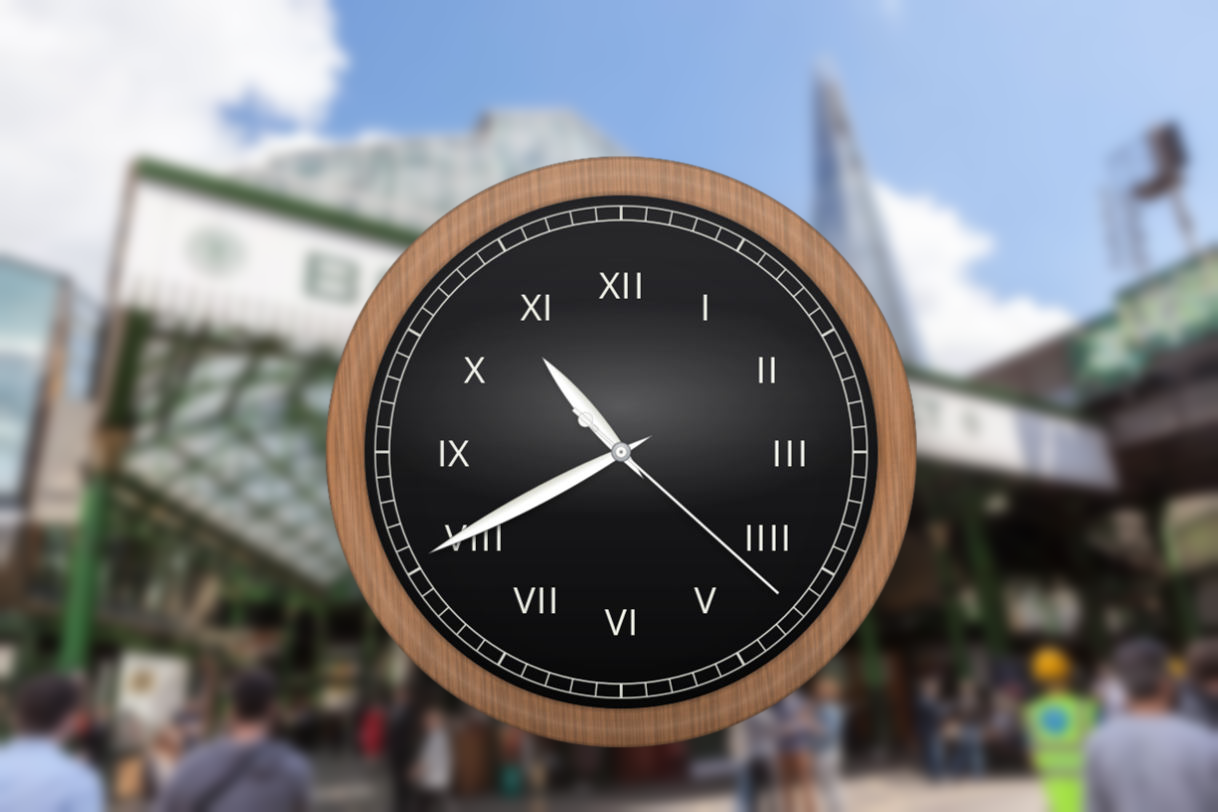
10h40m22s
